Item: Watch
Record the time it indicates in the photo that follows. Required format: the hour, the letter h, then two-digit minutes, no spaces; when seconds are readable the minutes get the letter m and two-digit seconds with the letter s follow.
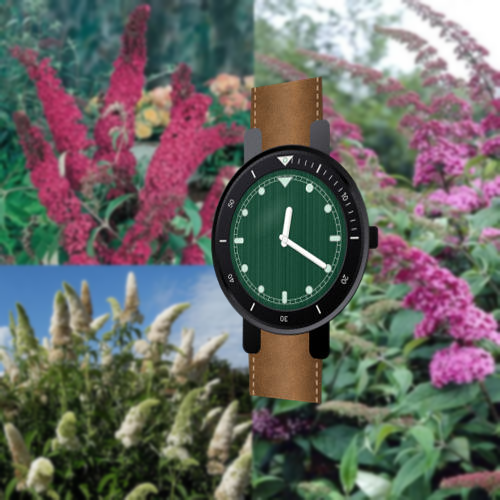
12h20
